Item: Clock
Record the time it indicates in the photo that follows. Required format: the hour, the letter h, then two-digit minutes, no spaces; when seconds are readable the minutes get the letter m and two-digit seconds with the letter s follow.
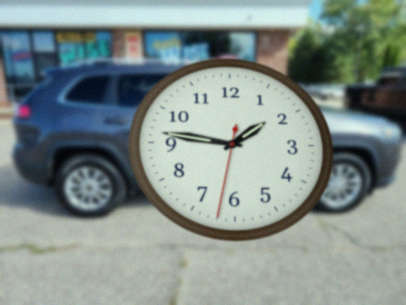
1h46m32s
